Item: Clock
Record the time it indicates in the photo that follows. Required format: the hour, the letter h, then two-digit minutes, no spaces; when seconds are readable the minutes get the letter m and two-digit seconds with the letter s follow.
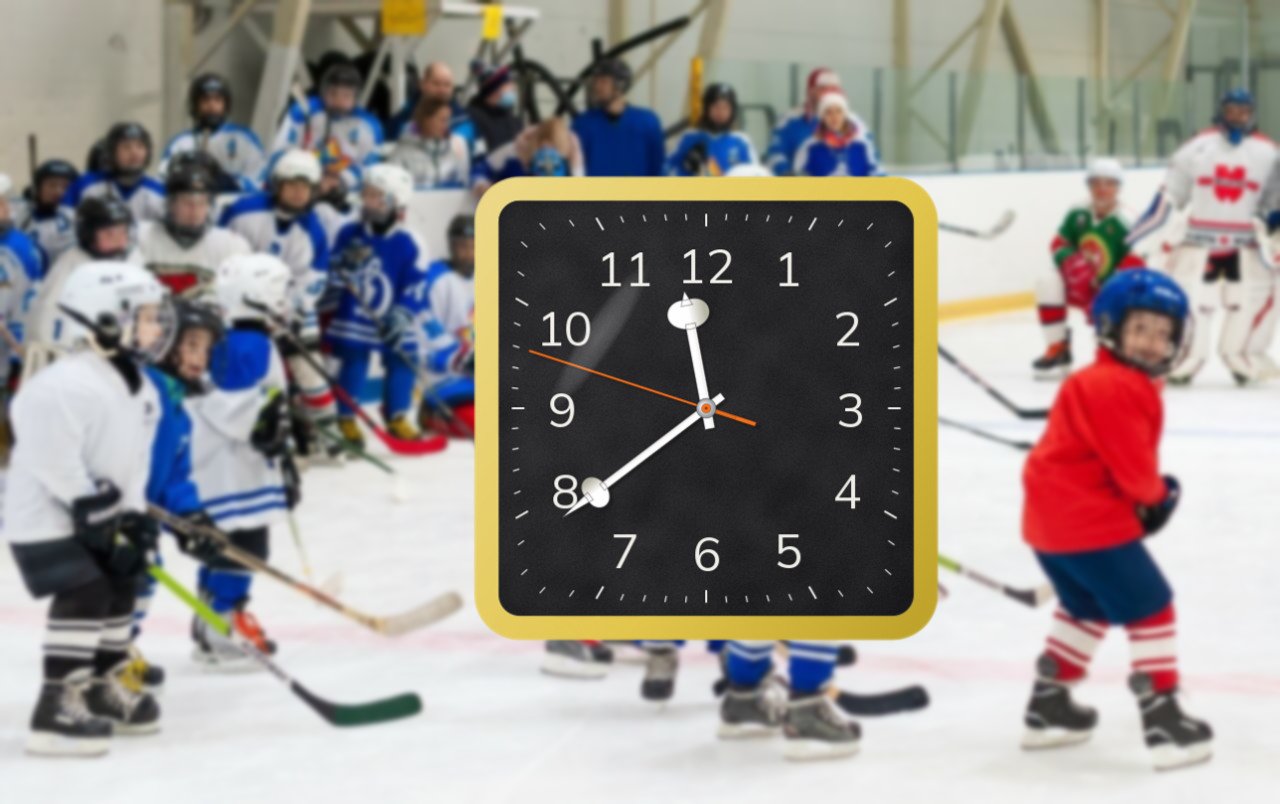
11h38m48s
